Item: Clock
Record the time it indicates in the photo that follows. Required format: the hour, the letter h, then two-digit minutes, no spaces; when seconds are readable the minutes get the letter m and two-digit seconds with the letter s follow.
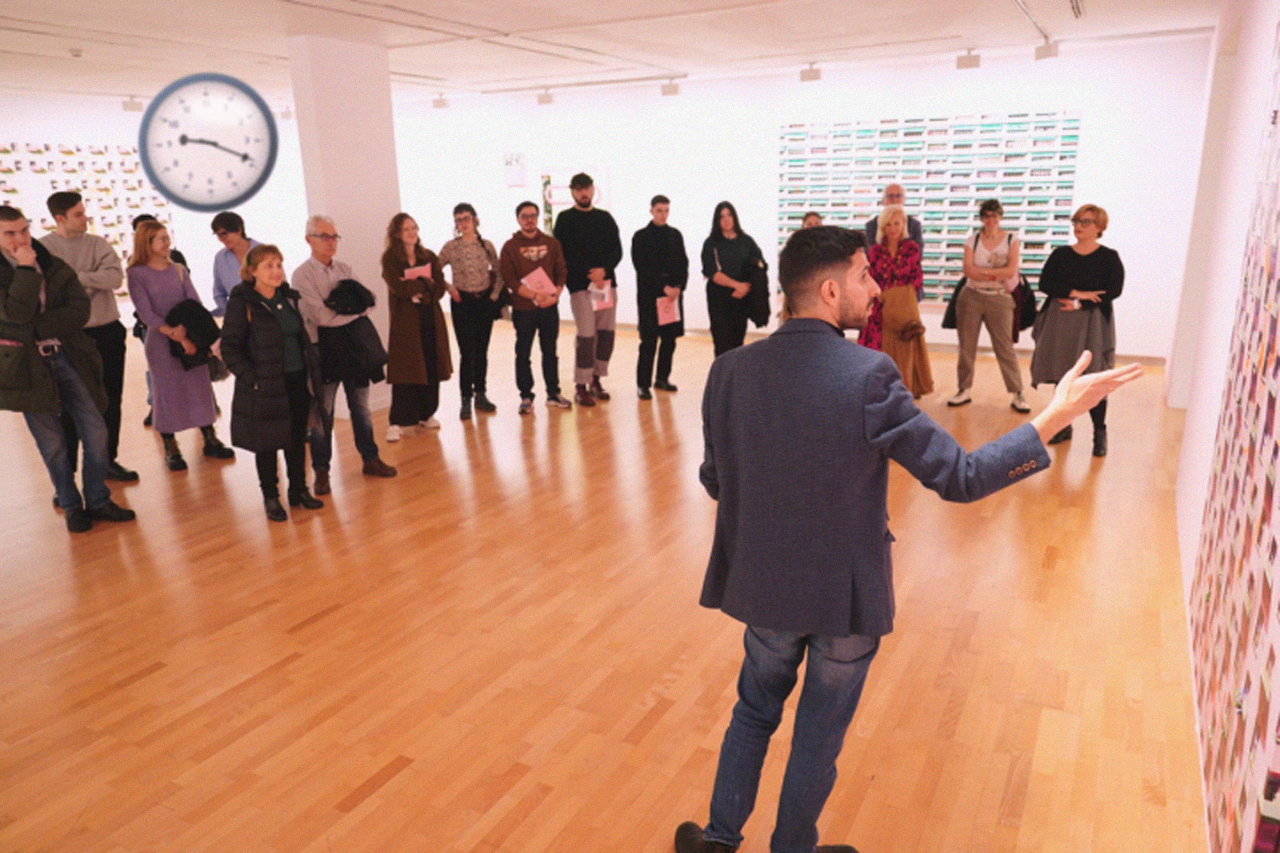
9h19
